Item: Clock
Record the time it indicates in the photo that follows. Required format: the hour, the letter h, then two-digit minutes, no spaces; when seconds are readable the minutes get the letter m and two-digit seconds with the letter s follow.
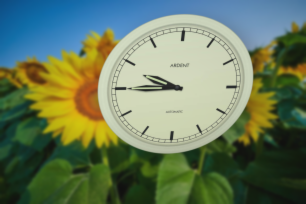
9h45
